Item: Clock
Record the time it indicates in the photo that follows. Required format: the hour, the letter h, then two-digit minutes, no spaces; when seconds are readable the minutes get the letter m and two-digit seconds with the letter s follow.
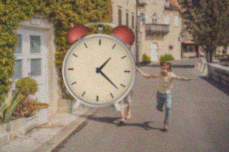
1h22
